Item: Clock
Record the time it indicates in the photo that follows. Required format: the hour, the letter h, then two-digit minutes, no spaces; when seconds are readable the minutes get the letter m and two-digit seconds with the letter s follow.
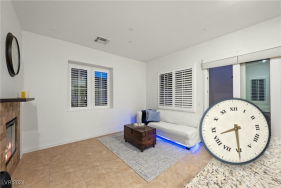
8h30
